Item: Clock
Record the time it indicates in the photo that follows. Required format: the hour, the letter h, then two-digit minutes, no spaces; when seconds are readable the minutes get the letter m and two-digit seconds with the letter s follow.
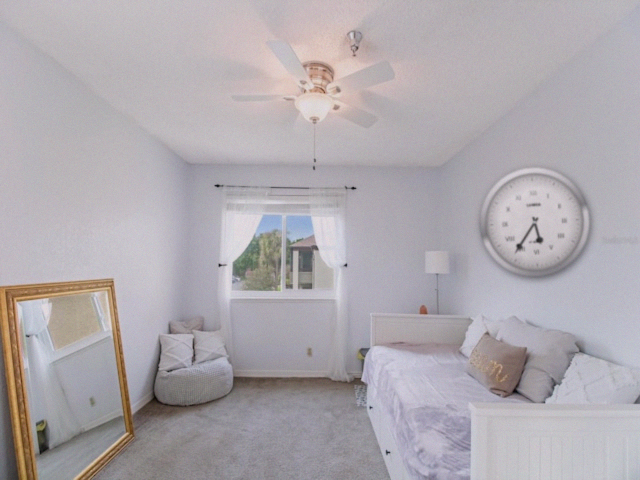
5h36
